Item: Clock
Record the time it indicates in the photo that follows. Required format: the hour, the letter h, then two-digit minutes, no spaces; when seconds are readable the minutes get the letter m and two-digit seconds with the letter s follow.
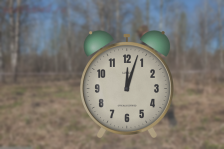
12h03
